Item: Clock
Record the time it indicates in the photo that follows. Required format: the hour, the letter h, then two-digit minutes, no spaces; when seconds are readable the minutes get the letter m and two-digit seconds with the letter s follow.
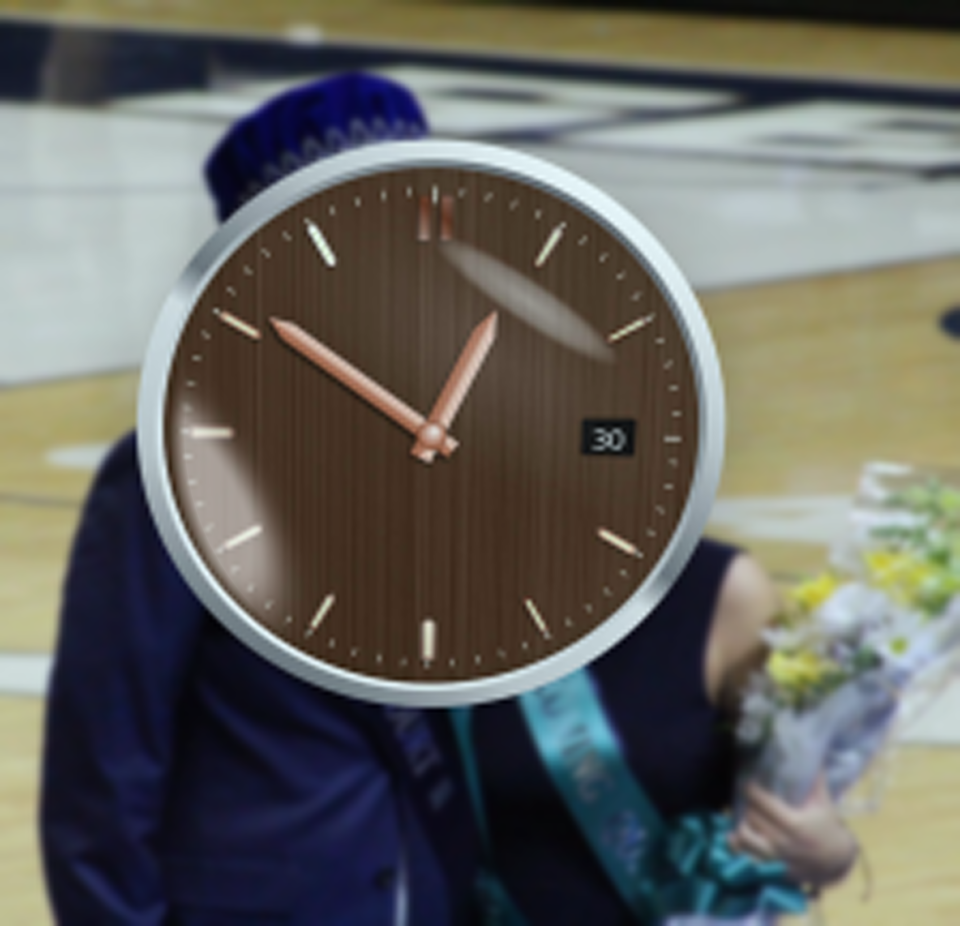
12h51
